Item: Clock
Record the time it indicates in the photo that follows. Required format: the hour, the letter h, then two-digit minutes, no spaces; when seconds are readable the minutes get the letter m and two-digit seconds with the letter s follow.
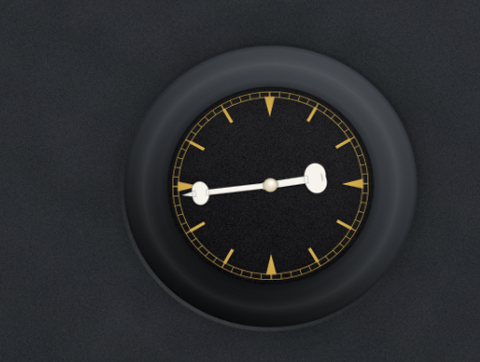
2h44
